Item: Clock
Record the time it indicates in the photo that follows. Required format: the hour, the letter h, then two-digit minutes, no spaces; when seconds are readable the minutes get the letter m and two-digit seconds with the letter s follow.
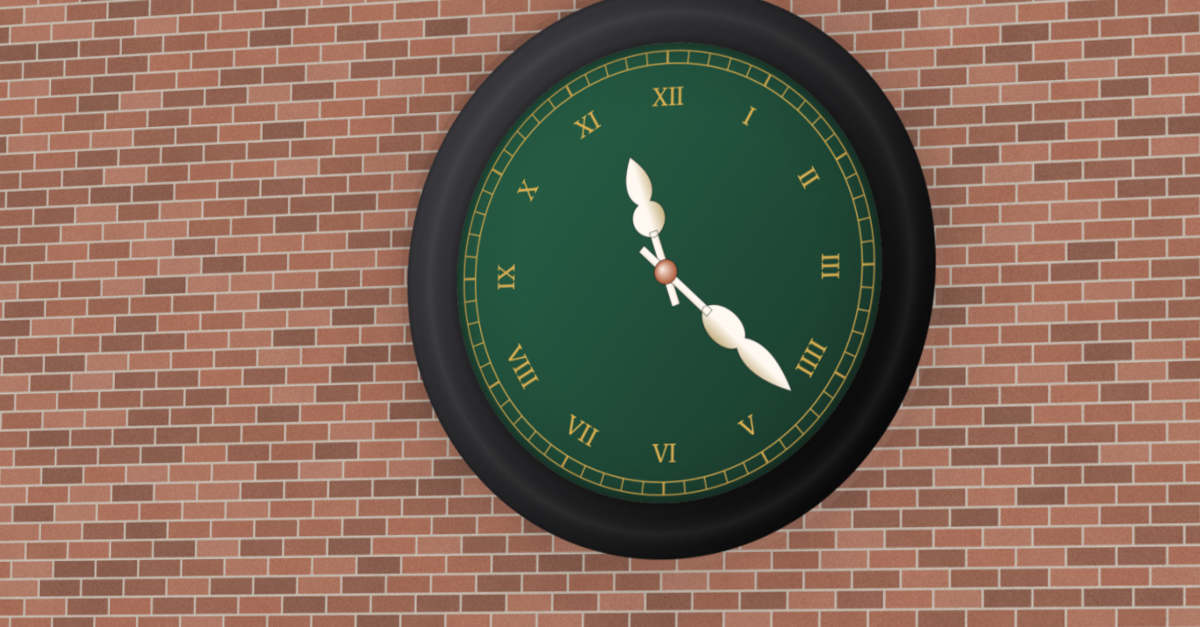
11h22
